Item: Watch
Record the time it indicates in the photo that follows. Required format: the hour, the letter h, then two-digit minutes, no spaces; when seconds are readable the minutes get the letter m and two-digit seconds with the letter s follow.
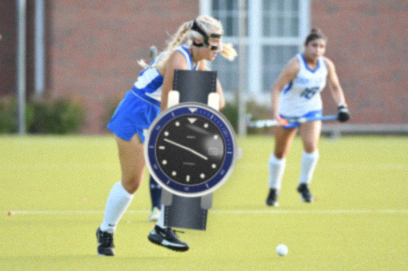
3h48
